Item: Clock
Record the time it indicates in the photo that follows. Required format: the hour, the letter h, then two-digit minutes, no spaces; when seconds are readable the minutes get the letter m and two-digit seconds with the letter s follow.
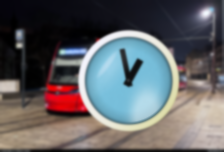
12h58
